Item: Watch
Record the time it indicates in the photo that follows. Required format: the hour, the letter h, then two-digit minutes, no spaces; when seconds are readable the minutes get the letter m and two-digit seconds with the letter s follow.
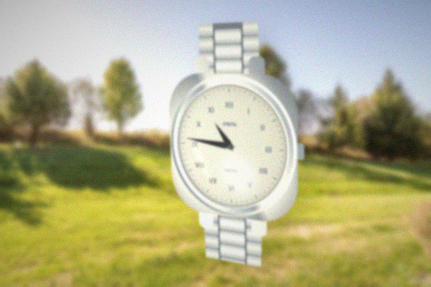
10h46
